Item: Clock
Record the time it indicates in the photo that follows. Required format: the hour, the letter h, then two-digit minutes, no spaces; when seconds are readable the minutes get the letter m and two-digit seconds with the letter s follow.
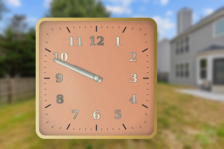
9h49
